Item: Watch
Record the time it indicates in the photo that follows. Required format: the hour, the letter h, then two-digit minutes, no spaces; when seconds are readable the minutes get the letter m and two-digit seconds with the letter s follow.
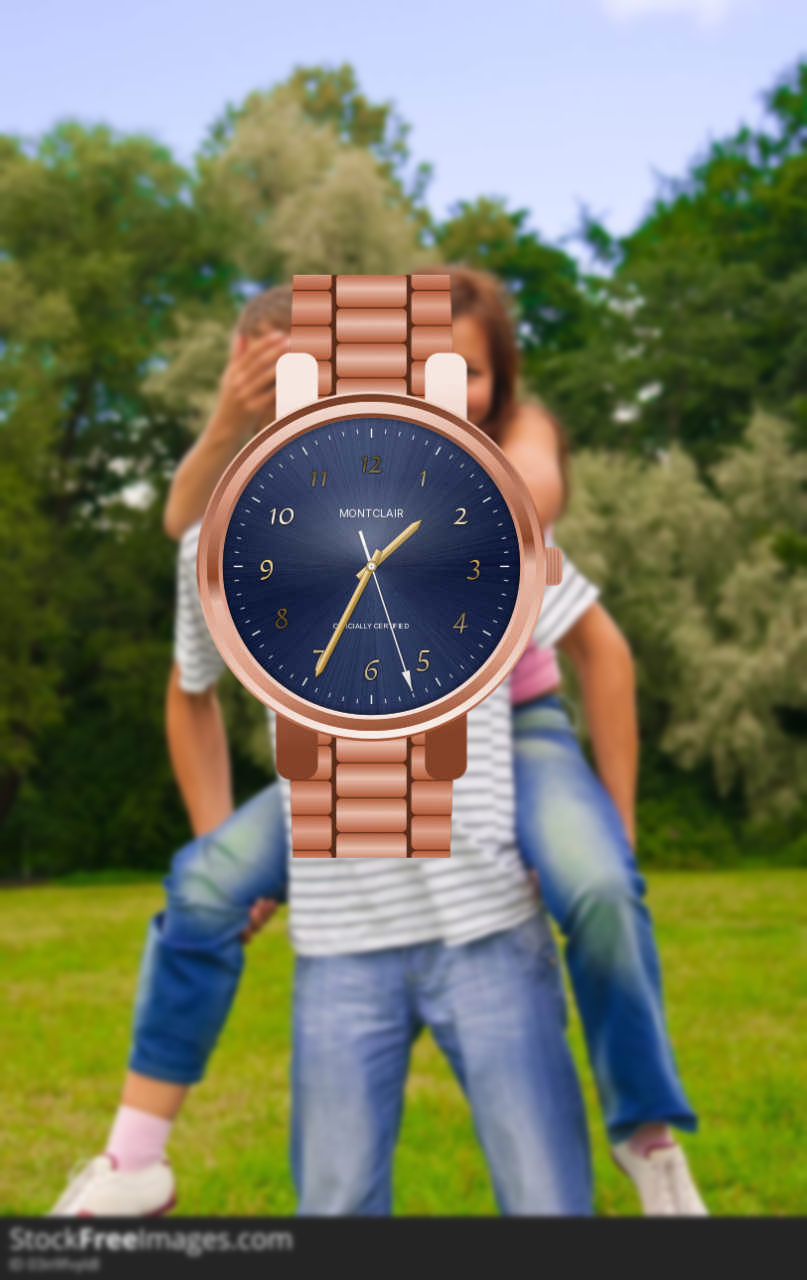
1h34m27s
